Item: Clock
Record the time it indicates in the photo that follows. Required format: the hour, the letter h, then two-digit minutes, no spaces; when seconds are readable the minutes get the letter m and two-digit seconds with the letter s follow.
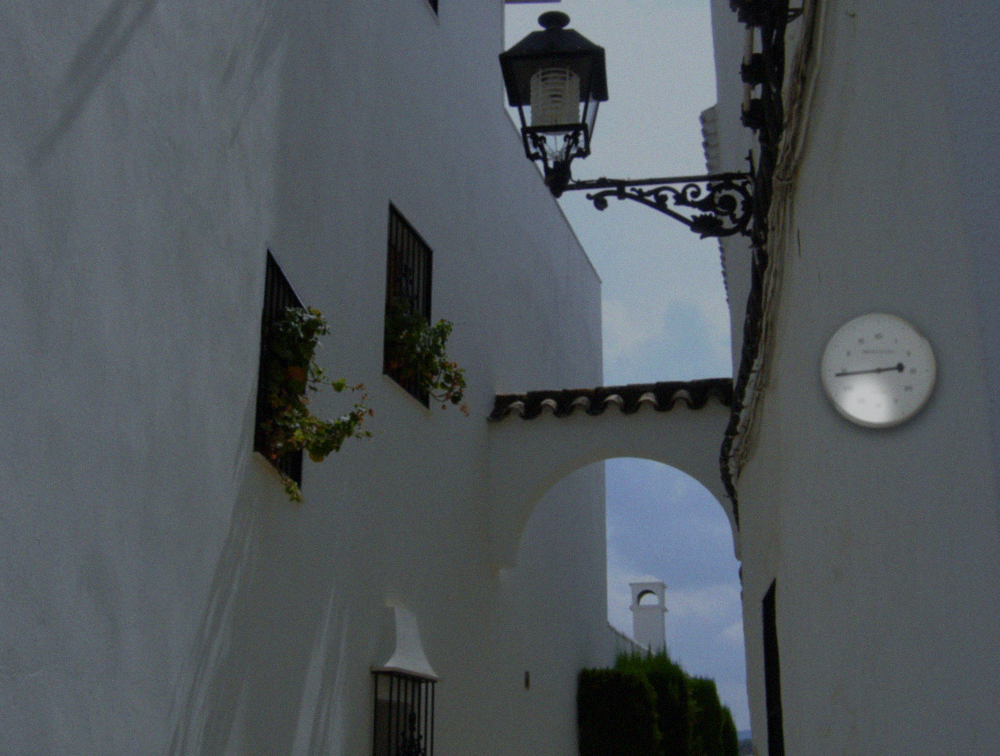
2h44
